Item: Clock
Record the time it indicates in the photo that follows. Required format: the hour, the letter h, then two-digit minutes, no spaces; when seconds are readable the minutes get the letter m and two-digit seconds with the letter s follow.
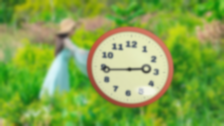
2h44
